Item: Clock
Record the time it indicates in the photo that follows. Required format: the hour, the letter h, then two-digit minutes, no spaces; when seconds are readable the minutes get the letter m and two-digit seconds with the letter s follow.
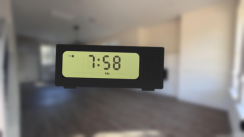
7h58
